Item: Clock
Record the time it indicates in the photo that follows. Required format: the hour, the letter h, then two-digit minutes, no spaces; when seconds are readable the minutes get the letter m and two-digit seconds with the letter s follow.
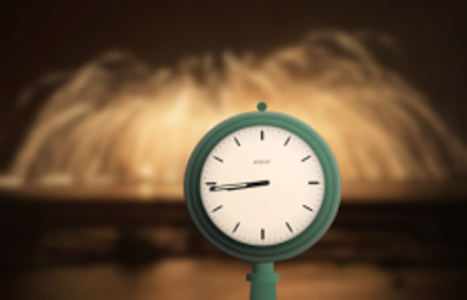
8h44
